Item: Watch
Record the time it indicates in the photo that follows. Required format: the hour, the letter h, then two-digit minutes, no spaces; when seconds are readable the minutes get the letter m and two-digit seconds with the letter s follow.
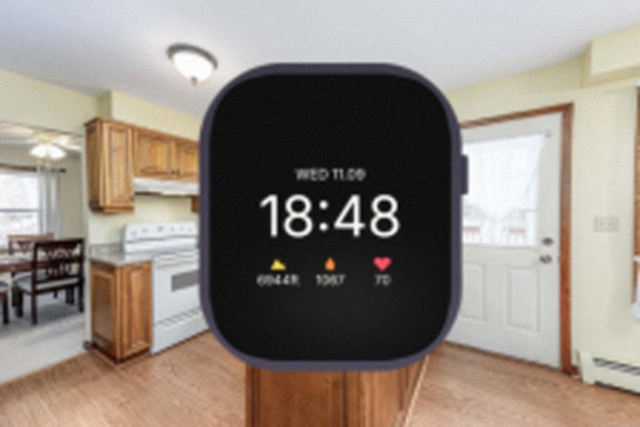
18h48
